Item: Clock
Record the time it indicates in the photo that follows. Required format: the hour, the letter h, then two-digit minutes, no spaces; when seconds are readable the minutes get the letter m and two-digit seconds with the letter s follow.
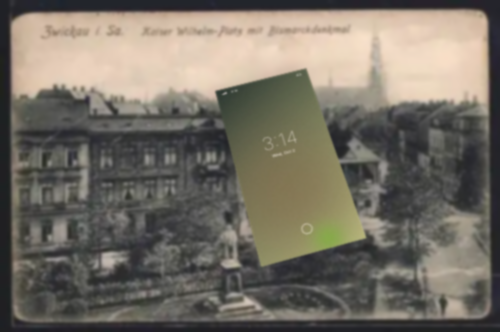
3h14
